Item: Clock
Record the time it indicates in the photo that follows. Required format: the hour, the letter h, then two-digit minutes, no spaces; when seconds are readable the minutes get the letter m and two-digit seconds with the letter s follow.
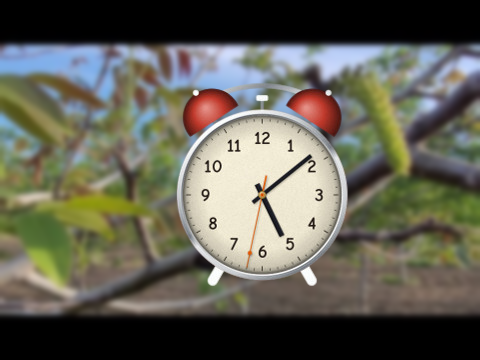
5h08m32s
